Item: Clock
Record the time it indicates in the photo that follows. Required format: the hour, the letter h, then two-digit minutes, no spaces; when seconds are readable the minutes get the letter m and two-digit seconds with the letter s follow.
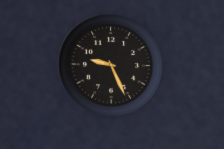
9h26
